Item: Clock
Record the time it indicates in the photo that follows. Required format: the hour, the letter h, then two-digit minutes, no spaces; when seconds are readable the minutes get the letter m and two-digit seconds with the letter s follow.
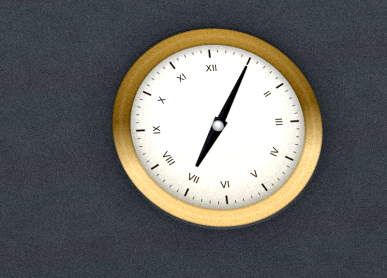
7h05
